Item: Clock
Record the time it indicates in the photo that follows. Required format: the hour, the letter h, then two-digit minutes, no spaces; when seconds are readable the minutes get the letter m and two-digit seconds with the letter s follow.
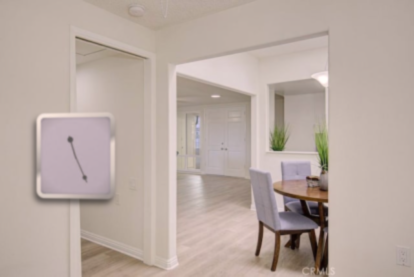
11h26
